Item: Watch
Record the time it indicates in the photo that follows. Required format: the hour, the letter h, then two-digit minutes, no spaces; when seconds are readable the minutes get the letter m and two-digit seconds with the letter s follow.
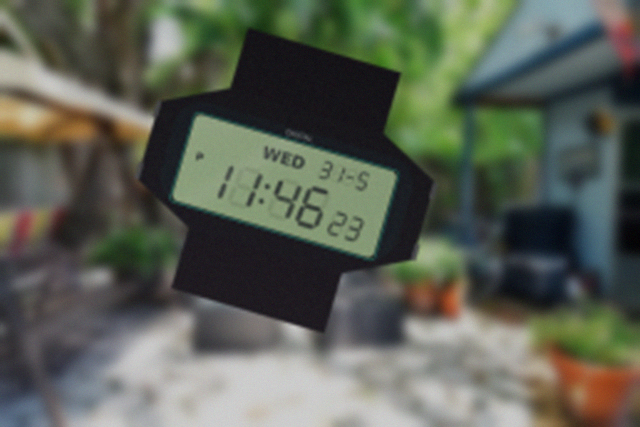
11h46m23s
